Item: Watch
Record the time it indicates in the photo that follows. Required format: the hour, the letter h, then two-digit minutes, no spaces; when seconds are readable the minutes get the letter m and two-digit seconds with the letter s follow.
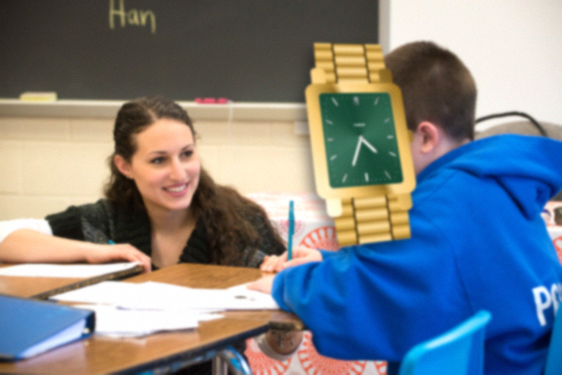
4h34
